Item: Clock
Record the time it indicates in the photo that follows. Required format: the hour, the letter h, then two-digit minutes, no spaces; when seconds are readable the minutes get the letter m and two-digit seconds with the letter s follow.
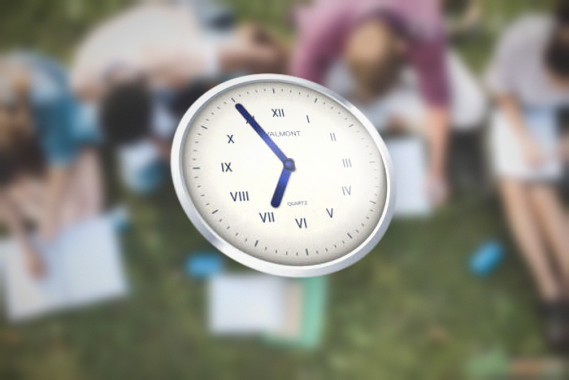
6h55
